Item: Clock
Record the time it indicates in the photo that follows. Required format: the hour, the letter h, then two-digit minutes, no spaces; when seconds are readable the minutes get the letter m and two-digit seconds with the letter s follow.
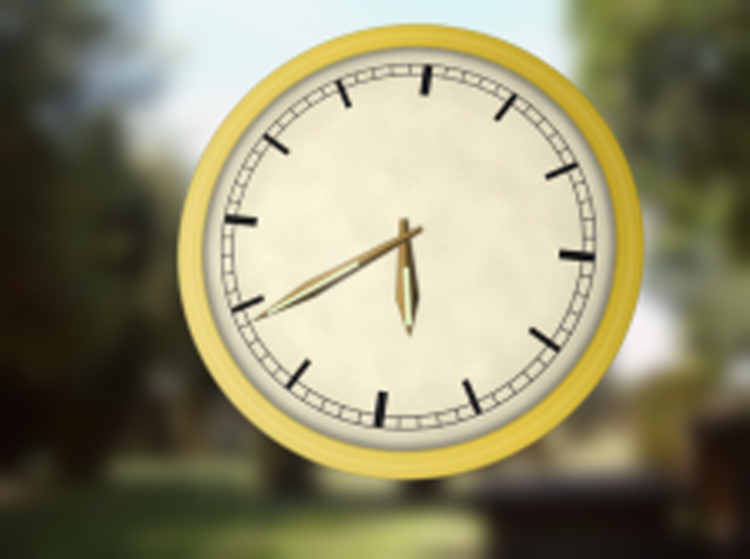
5h39
